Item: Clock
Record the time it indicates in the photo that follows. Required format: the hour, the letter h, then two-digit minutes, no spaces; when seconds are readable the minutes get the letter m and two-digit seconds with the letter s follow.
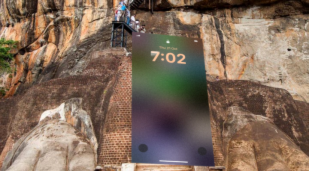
7h02
